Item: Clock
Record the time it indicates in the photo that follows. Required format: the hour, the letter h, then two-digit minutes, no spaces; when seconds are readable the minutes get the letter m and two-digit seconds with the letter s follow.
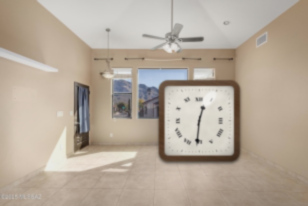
12h31
